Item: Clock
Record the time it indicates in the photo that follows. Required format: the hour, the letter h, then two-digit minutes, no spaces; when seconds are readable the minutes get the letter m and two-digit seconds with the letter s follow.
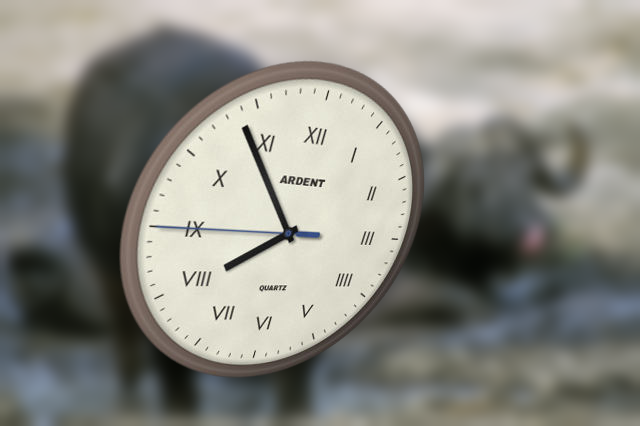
7h53m45s
